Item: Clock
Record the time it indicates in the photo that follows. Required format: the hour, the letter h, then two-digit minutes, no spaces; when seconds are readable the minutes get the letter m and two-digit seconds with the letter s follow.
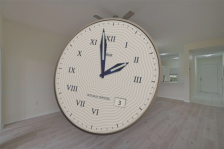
1h58
